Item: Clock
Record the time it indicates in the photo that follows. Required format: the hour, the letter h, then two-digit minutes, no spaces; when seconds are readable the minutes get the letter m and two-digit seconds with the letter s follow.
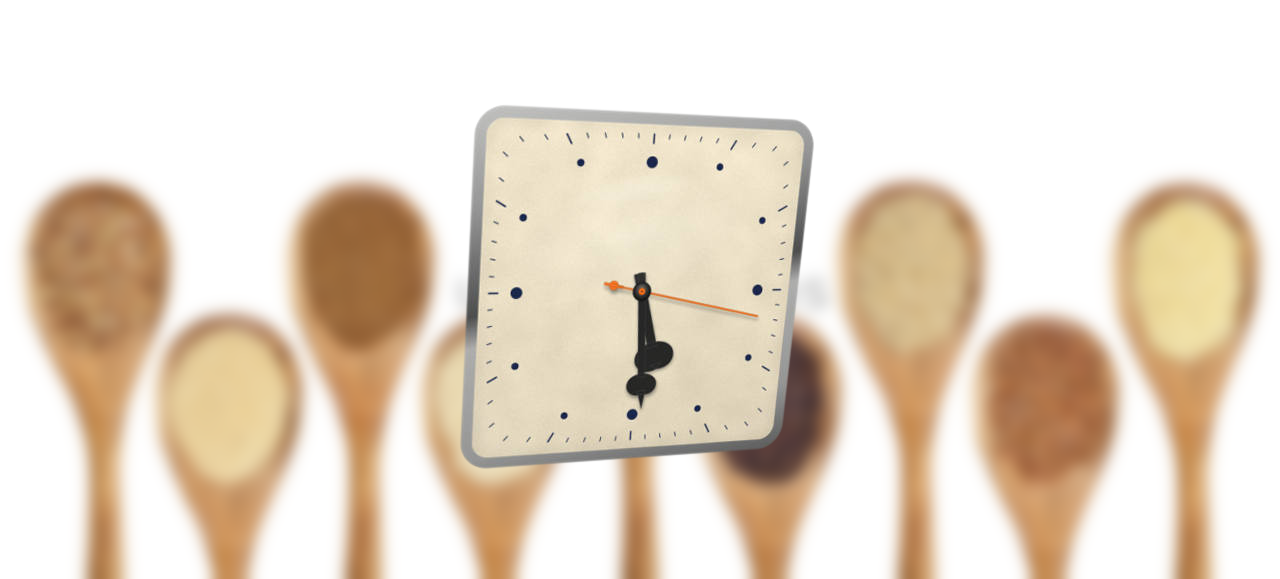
5h29m17s
